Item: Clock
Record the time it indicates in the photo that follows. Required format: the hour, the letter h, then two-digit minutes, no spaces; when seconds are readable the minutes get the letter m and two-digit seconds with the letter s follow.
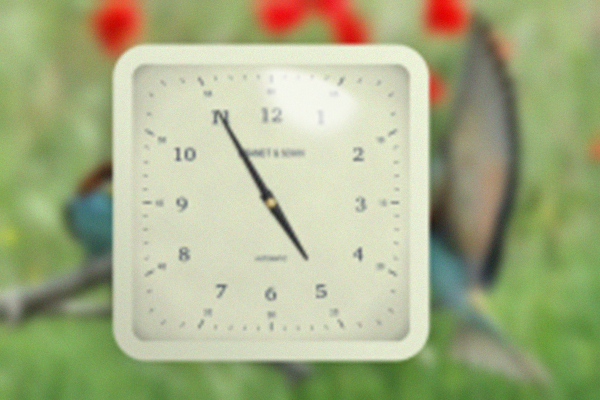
4h55
